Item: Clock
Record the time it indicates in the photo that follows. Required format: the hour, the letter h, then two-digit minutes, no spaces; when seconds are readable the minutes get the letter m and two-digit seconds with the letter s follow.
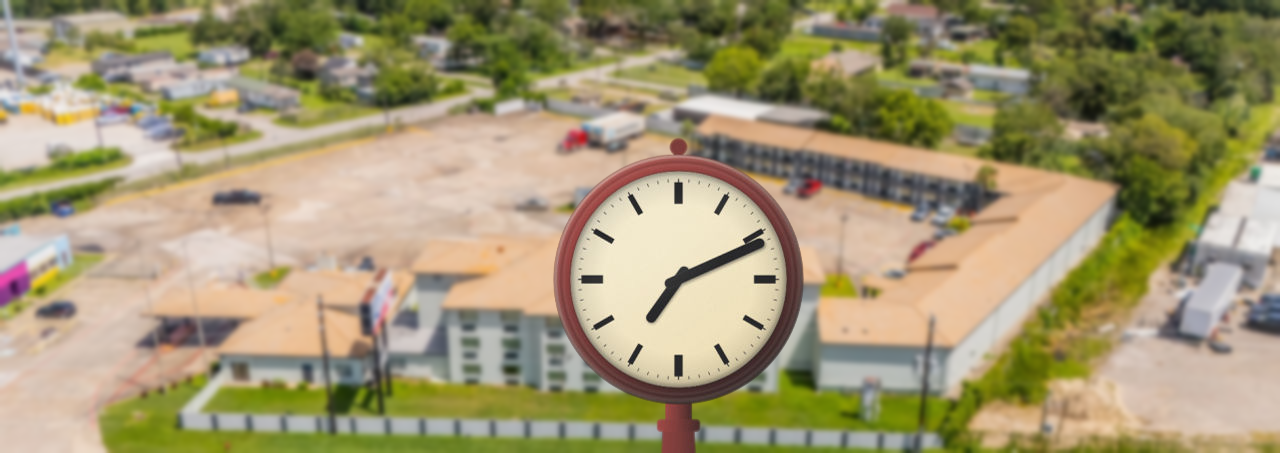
7h11
